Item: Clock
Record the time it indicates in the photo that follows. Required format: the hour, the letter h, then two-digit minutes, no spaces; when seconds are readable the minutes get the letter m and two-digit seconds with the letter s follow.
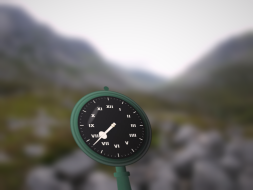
7h38
